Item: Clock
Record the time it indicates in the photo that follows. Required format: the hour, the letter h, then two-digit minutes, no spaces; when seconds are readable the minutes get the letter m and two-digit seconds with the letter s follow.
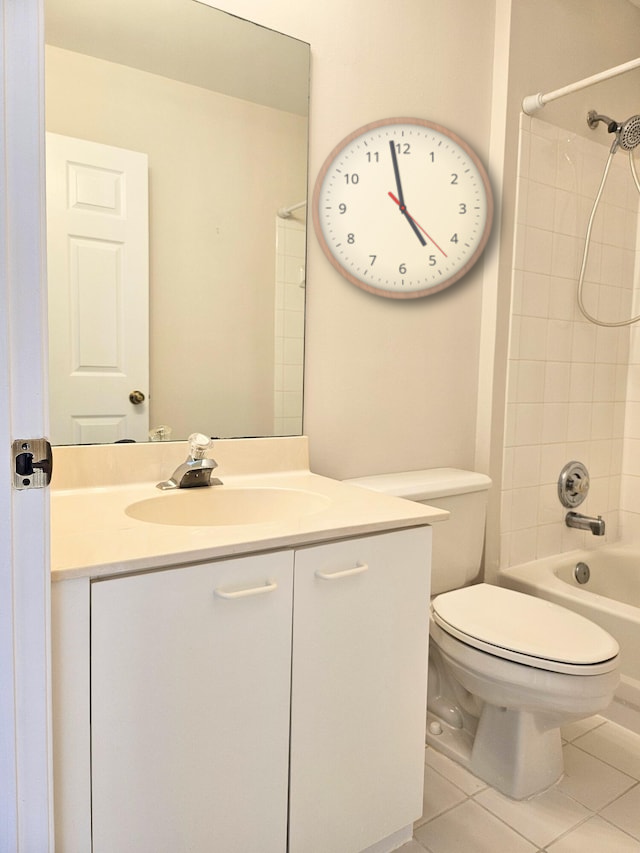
4h58m23s
